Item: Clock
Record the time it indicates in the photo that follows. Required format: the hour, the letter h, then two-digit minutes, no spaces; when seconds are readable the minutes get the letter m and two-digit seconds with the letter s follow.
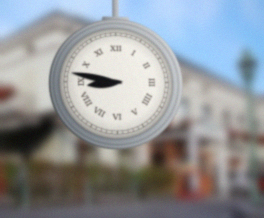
8h47
